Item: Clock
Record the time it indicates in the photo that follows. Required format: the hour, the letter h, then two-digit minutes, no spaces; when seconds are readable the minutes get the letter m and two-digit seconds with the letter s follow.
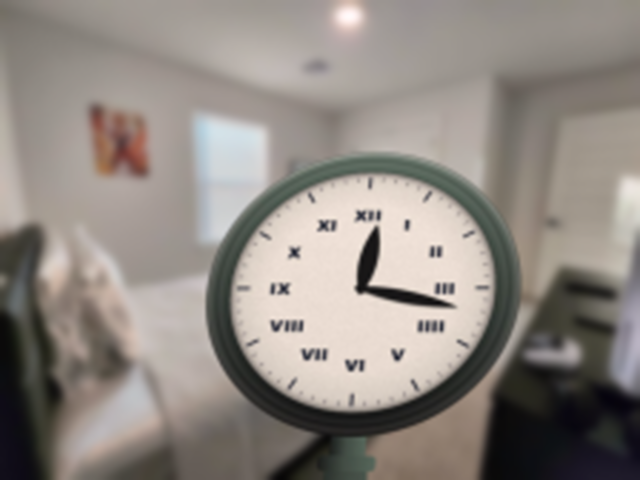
12h17
